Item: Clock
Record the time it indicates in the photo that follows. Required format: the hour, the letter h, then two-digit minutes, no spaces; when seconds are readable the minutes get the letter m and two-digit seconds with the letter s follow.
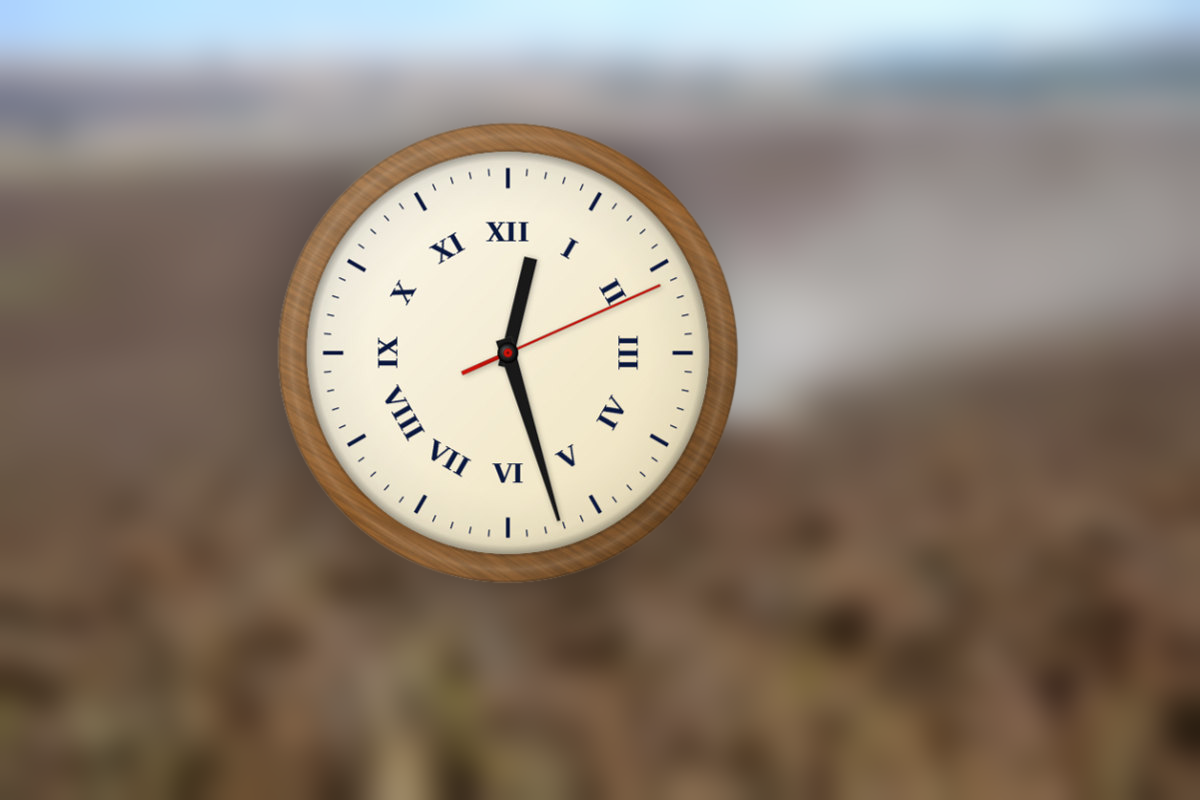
12h27m11s
